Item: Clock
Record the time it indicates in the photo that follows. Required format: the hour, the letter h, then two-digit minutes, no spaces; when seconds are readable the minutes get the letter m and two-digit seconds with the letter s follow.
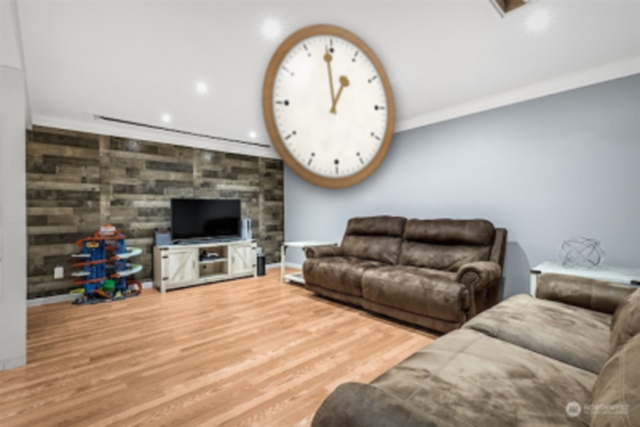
12h59
